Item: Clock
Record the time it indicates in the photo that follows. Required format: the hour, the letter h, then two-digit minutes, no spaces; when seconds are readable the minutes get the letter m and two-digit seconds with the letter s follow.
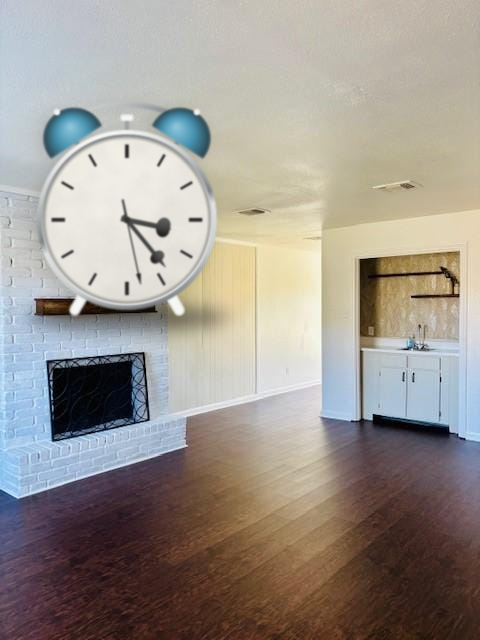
3h23m28s
